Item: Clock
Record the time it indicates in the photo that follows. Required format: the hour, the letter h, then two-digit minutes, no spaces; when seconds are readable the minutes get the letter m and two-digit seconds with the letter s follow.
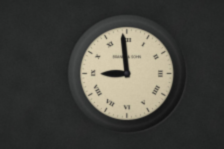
8h59
